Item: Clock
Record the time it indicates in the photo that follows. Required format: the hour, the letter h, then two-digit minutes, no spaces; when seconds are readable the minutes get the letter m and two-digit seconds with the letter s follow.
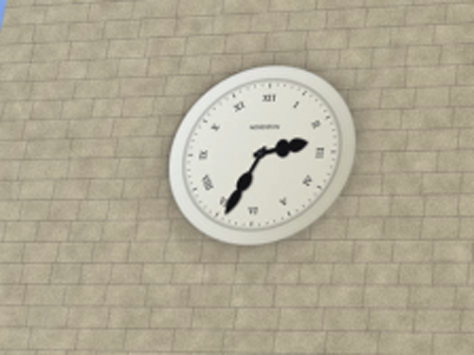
2h34
